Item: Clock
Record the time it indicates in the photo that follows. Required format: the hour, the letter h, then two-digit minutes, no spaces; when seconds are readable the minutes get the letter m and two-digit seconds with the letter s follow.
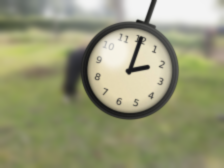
2h00
